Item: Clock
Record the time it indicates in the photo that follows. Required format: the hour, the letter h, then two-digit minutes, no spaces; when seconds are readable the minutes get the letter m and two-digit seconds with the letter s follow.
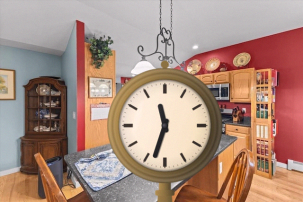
11h33
